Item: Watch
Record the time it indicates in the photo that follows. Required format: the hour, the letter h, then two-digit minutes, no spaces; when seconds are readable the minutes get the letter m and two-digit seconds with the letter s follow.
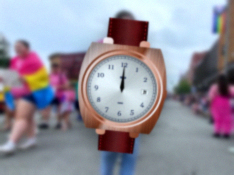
12h00
